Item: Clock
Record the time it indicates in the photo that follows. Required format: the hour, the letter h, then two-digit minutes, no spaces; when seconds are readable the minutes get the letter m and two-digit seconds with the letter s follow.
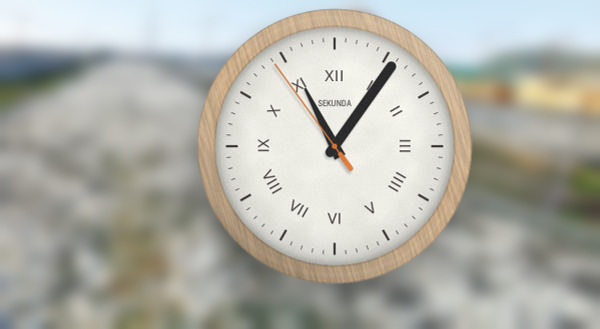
11h05m54s
